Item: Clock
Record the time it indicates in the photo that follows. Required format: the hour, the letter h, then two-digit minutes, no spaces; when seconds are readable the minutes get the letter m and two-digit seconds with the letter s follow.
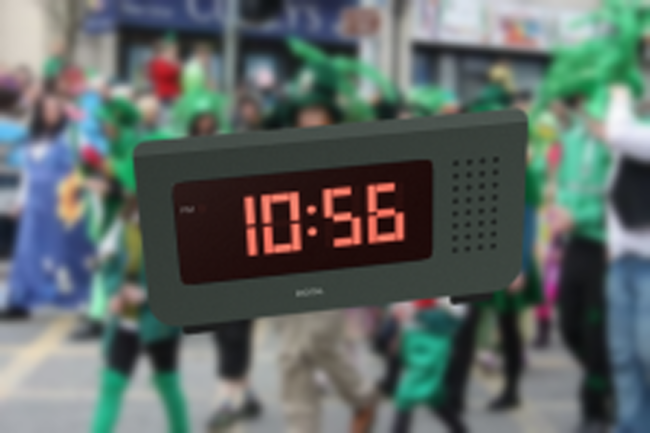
10h56
